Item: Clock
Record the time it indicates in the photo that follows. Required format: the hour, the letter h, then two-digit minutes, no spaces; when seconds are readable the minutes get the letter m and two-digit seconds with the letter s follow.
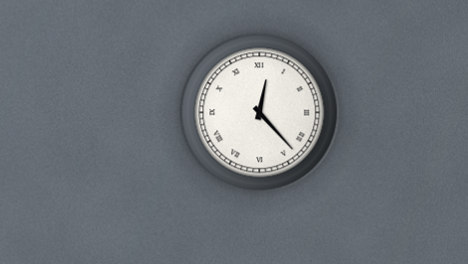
12h23
